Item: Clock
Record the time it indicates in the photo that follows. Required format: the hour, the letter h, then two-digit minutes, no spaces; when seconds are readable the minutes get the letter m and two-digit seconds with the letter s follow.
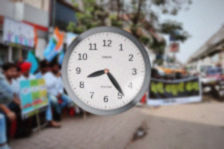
8h24
